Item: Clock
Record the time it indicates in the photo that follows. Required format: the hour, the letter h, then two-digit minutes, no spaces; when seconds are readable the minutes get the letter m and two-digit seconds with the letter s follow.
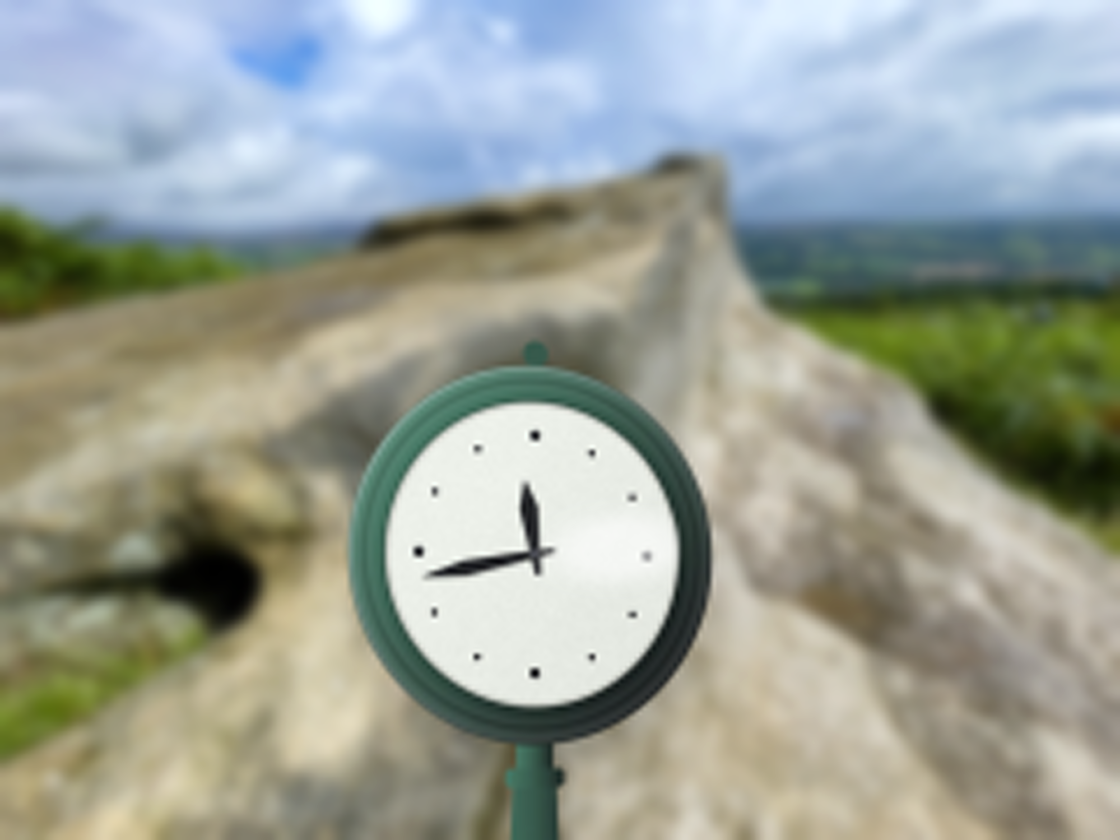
11h43
